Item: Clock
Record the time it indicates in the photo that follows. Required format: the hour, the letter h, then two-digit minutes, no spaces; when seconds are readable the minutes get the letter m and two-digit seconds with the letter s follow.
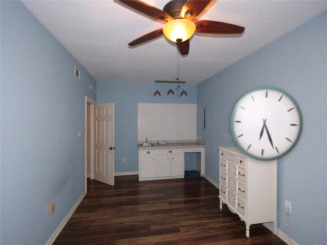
6h26
